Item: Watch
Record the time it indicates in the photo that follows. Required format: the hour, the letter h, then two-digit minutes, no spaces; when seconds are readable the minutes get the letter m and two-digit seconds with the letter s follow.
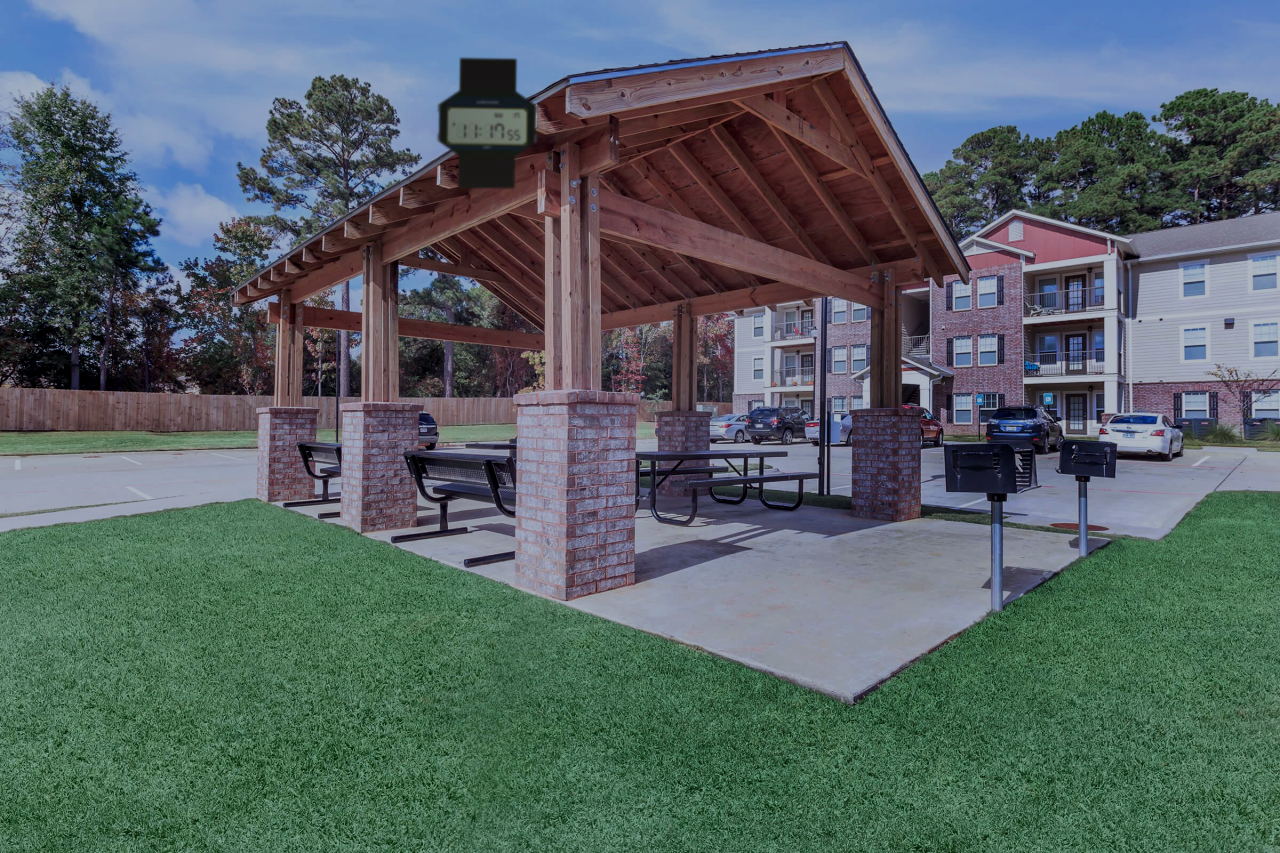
11h17
